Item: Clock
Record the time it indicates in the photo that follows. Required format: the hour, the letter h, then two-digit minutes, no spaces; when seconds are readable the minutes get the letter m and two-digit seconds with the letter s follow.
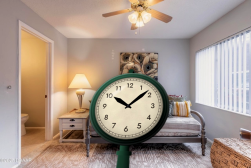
10h08
